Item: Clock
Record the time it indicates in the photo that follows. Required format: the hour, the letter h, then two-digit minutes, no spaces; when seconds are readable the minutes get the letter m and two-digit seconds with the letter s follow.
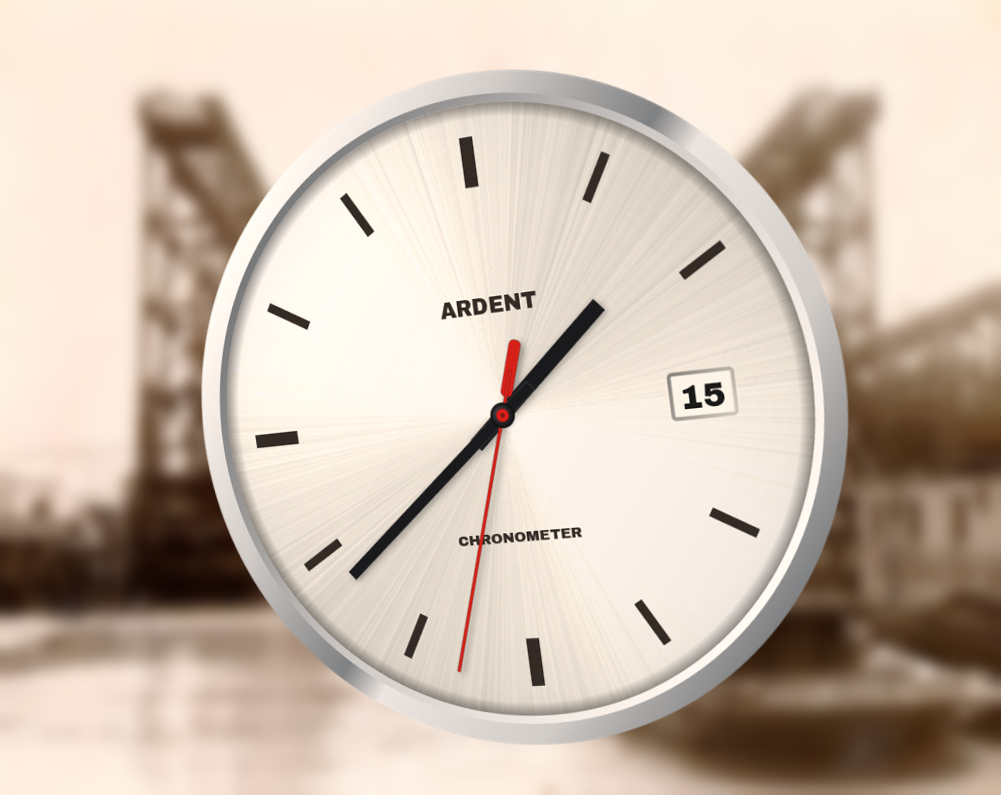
1h38m33s
